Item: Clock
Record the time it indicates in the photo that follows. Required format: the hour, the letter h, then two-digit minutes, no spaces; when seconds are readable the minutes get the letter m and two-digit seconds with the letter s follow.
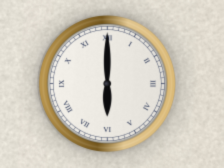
6h00
